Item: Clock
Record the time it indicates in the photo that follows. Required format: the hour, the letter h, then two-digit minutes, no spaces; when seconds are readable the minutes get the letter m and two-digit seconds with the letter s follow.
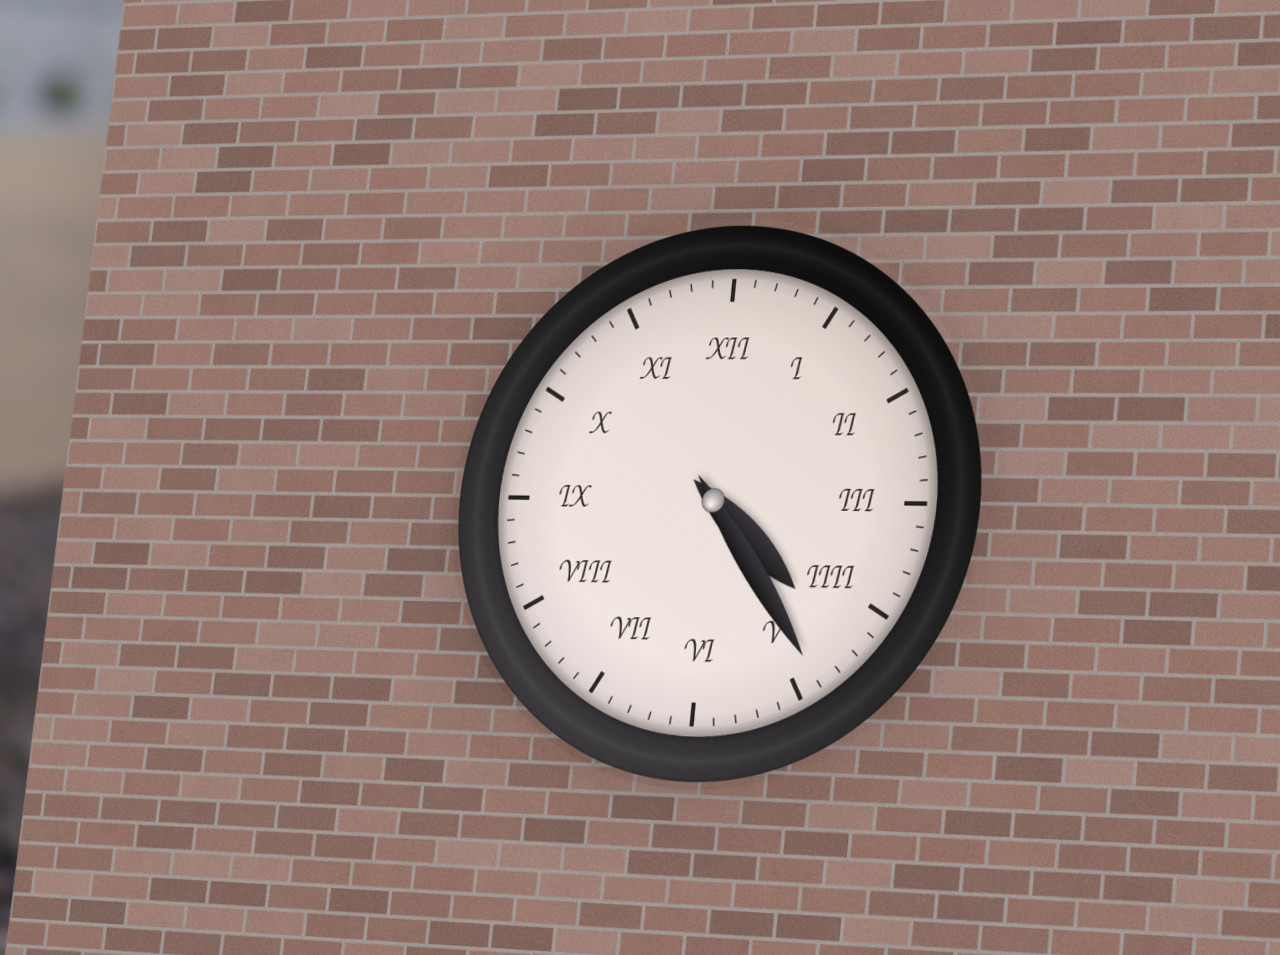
4h24
